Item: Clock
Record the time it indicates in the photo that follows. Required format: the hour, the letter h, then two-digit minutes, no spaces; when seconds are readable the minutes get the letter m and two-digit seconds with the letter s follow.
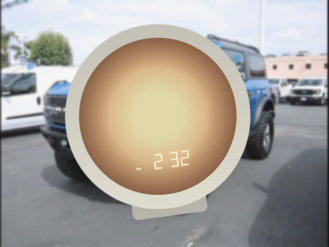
2h32
